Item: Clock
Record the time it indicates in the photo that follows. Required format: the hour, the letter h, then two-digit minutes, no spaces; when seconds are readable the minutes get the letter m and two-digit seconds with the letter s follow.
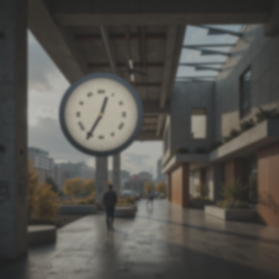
12h35
